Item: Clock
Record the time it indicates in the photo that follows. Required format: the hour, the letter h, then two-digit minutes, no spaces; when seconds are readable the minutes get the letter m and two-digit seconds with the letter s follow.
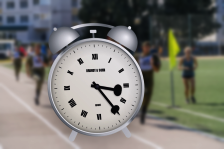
3h24
